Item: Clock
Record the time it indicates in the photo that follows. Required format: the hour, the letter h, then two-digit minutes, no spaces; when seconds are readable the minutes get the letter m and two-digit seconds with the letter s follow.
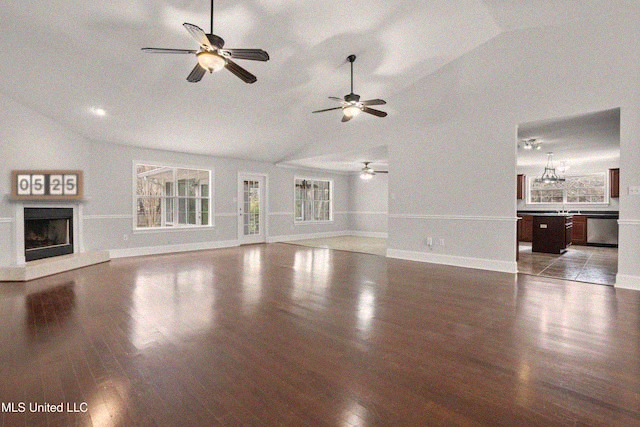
5h25
